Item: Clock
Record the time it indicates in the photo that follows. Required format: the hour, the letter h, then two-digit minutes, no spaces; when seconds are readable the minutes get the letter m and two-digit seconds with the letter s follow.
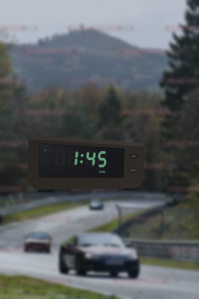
1h45
